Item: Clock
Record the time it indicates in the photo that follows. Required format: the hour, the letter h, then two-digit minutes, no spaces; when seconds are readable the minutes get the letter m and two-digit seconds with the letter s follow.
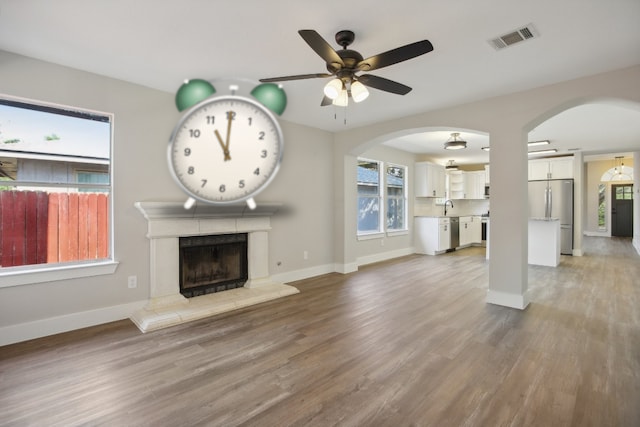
11h00
